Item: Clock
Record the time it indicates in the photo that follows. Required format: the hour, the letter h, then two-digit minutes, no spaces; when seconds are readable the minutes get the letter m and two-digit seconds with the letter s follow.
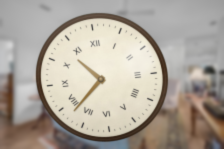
10h38
